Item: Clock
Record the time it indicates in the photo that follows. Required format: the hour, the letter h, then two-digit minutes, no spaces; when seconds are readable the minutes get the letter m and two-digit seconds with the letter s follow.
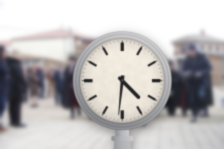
4h31
